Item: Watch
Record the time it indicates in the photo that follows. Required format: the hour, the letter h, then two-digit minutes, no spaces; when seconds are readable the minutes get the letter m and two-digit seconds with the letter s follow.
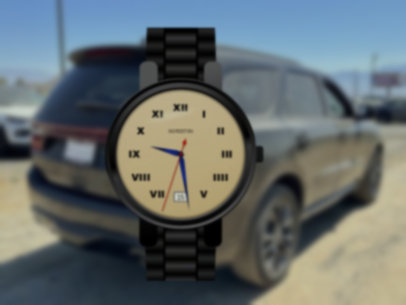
9h28m33s
